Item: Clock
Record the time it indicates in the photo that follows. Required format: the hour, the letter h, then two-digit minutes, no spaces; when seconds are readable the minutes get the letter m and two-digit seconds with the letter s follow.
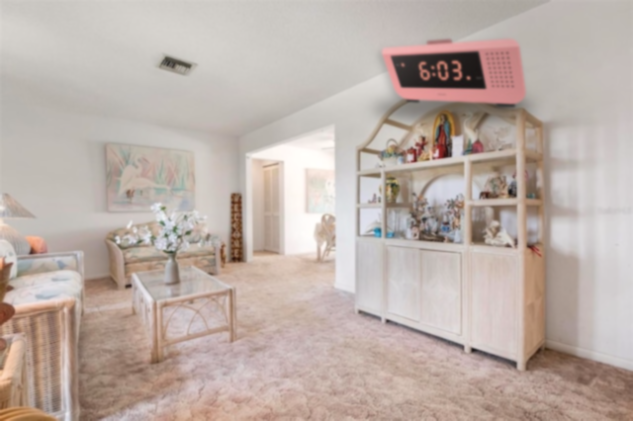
6h03
